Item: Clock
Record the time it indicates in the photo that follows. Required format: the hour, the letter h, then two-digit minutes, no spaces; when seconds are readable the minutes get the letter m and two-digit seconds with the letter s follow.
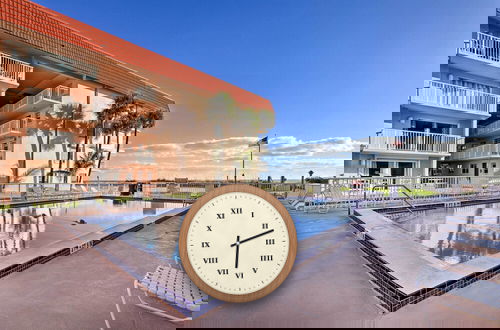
6h12
